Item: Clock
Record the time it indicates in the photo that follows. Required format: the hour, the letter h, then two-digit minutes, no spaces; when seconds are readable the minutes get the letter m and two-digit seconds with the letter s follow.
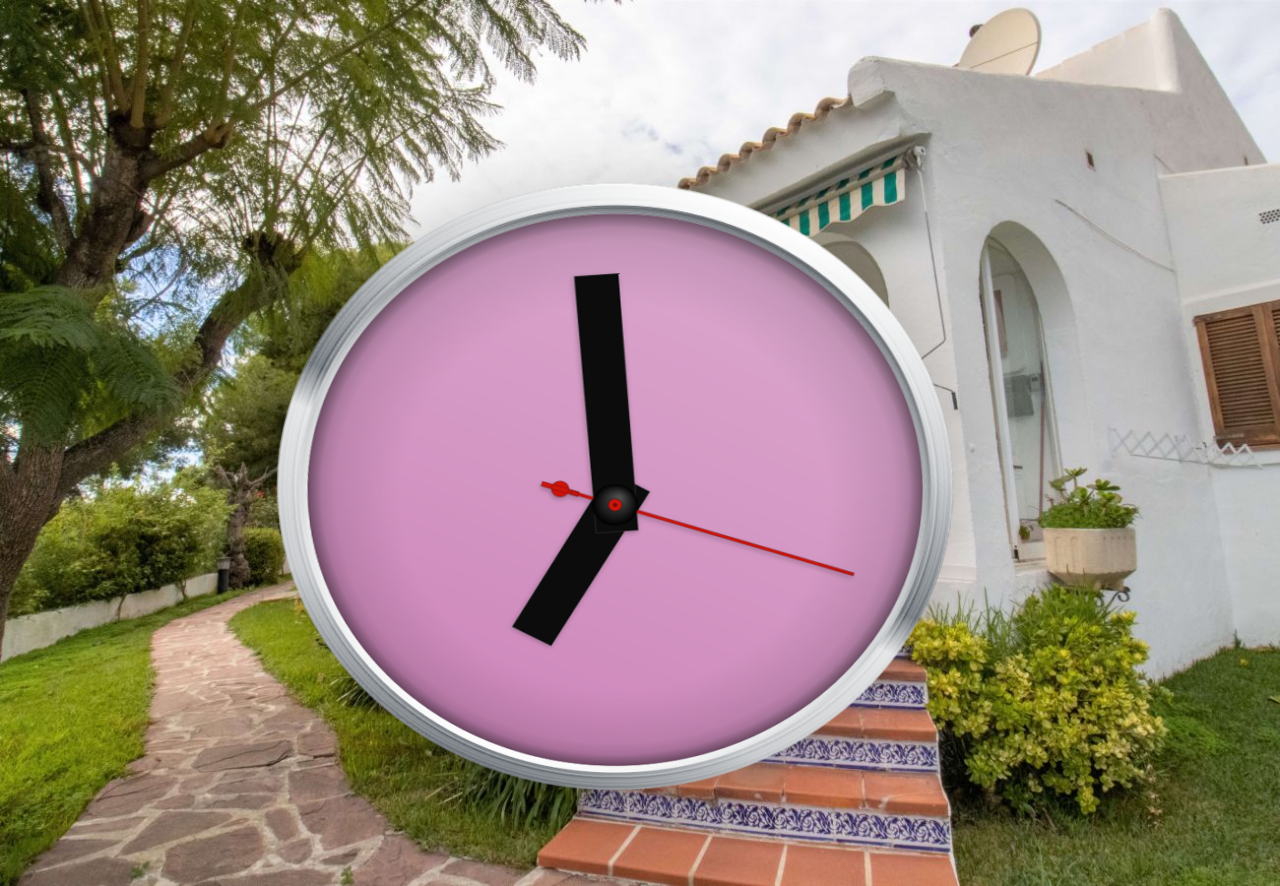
6h59m18s
